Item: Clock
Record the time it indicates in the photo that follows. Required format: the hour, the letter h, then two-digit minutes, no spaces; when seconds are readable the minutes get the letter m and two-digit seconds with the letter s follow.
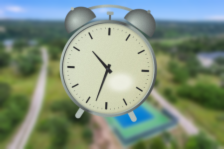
10h33
